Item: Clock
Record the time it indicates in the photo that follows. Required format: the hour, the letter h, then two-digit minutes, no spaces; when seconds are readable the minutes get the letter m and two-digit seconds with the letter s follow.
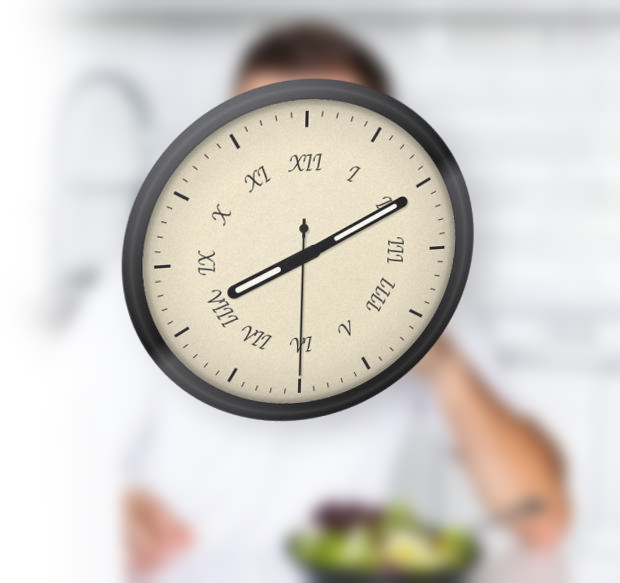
8h10m30s
